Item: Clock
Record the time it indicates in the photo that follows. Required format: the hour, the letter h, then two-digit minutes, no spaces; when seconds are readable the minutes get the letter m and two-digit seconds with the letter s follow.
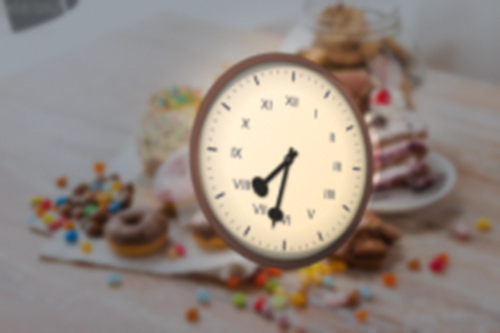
7h32
